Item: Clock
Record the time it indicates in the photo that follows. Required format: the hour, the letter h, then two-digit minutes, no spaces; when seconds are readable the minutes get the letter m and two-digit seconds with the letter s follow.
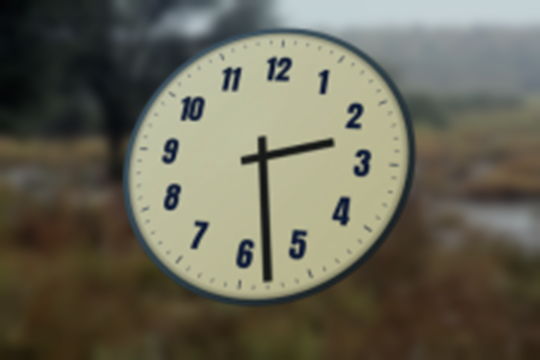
2h28
